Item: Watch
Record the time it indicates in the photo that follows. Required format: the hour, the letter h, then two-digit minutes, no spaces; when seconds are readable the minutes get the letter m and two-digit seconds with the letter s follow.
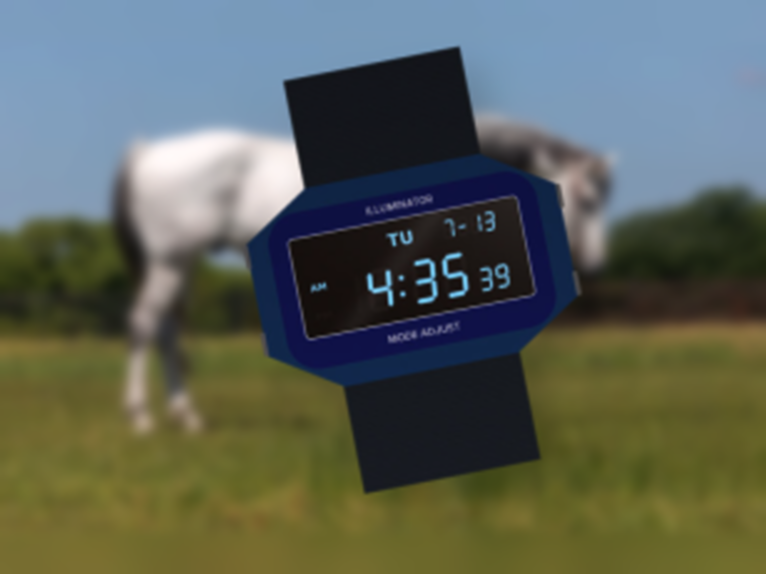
4h35m39s
